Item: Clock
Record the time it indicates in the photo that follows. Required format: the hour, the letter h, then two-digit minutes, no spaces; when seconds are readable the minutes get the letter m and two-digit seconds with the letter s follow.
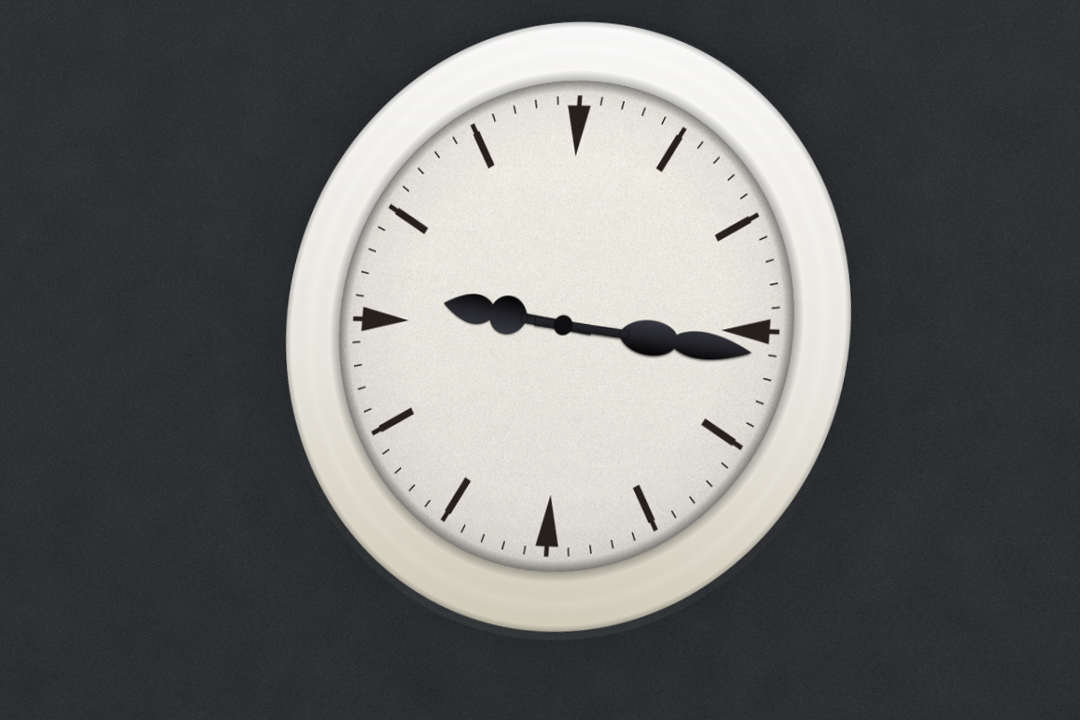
9h16
